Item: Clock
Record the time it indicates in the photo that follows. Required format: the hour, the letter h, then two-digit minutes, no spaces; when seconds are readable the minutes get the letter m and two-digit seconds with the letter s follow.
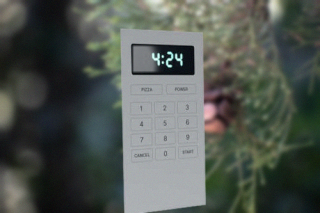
4h24
